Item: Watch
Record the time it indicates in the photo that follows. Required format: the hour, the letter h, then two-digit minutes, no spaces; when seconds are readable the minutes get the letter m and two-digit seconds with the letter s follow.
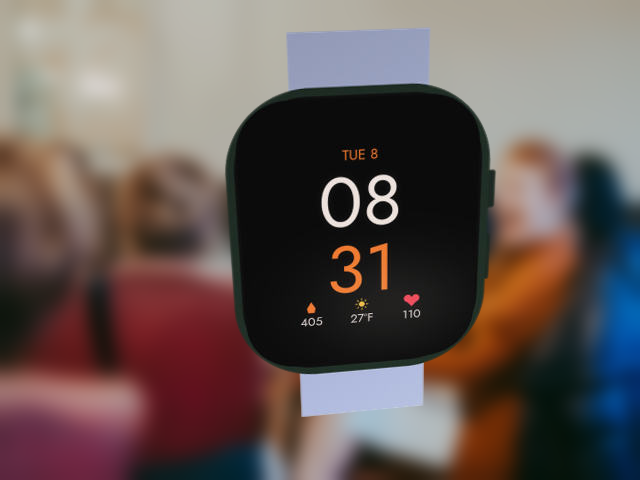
8h31
